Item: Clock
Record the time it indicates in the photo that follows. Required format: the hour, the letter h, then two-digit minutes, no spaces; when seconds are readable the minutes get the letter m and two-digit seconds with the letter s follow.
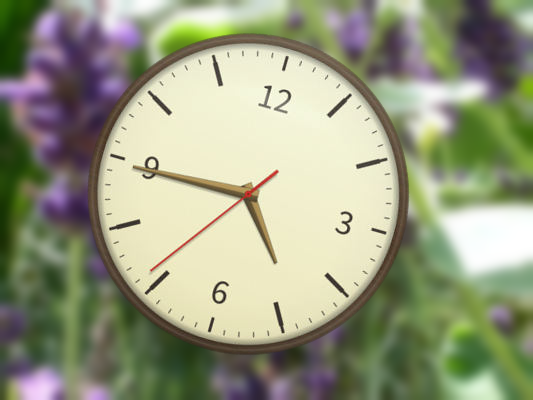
4h44m36s
